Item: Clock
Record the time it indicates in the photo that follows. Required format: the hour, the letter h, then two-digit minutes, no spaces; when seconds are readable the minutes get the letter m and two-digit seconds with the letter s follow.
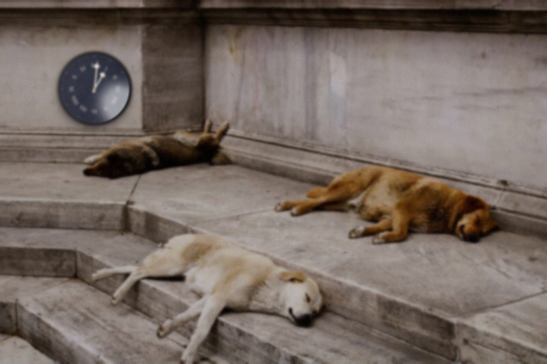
1h01
